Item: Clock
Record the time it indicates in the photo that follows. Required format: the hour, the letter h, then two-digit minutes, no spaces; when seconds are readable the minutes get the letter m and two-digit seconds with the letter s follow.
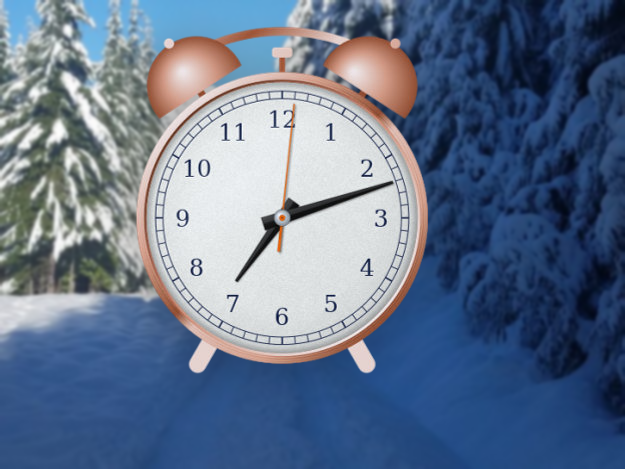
7h12m01s
